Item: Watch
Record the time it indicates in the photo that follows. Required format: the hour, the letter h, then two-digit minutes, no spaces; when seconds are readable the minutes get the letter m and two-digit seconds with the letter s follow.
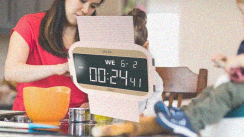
0h24m41s
